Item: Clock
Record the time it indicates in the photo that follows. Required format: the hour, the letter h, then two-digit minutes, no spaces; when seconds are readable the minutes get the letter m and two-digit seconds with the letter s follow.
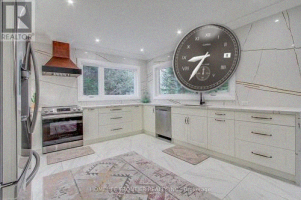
8h35
